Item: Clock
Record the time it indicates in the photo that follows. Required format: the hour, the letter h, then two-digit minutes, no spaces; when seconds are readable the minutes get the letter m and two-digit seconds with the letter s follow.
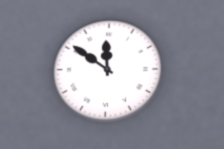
11h51
